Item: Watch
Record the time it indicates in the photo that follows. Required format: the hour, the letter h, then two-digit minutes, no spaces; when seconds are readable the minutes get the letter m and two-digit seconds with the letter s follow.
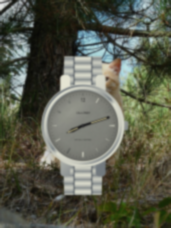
8h12
